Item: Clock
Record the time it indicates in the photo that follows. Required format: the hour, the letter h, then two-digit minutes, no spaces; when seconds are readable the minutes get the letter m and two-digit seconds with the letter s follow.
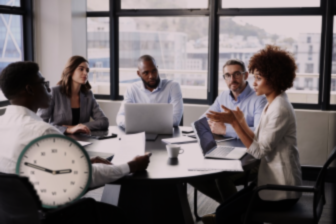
2h48
